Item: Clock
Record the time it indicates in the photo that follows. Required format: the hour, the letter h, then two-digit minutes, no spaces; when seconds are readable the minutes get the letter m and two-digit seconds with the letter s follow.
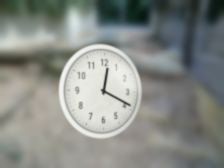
12h19
